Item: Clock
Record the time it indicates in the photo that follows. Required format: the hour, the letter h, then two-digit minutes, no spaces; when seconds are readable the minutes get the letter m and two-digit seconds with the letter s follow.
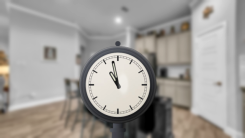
10h58
